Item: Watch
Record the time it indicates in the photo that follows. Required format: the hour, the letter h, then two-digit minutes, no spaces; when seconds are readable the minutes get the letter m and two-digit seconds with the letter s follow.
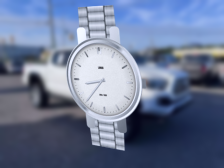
8h37
